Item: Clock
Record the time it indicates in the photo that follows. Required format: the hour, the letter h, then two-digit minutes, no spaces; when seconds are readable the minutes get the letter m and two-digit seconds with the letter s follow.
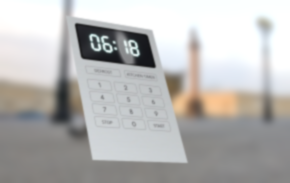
6h18
